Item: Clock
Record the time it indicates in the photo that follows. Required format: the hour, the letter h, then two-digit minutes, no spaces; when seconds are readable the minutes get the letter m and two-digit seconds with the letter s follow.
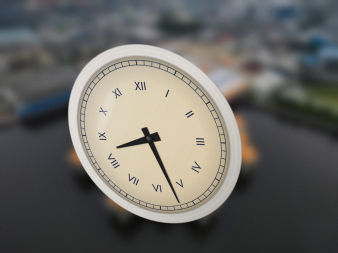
8h27
